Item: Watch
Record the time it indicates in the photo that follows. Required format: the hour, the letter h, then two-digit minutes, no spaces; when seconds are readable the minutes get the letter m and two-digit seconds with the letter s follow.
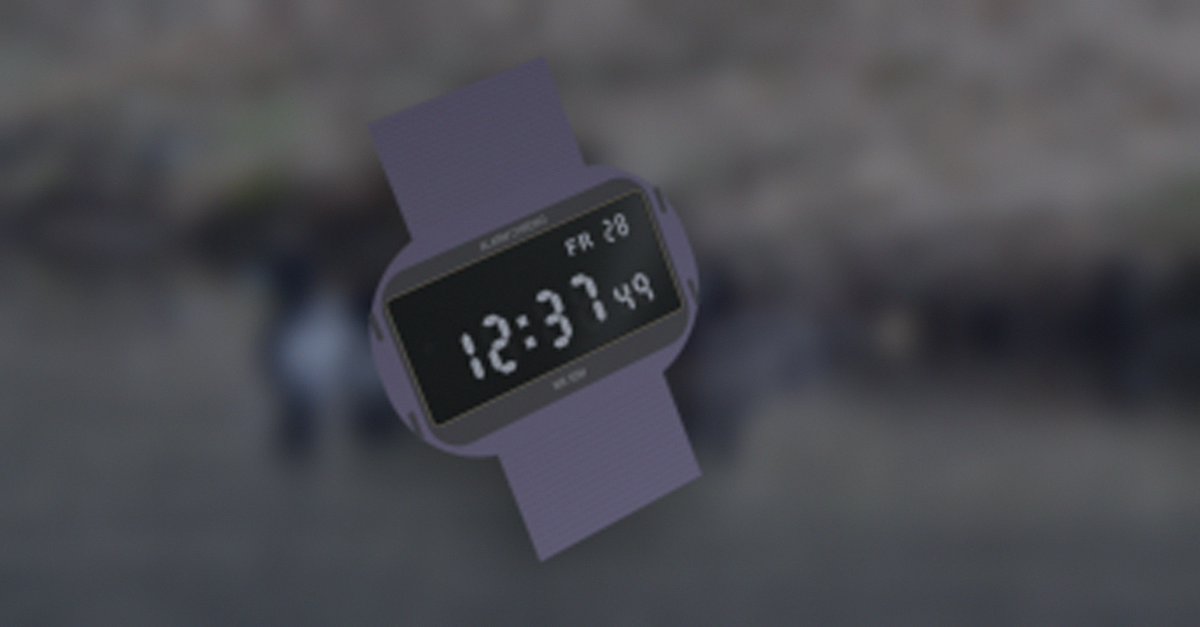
12h37m49s
